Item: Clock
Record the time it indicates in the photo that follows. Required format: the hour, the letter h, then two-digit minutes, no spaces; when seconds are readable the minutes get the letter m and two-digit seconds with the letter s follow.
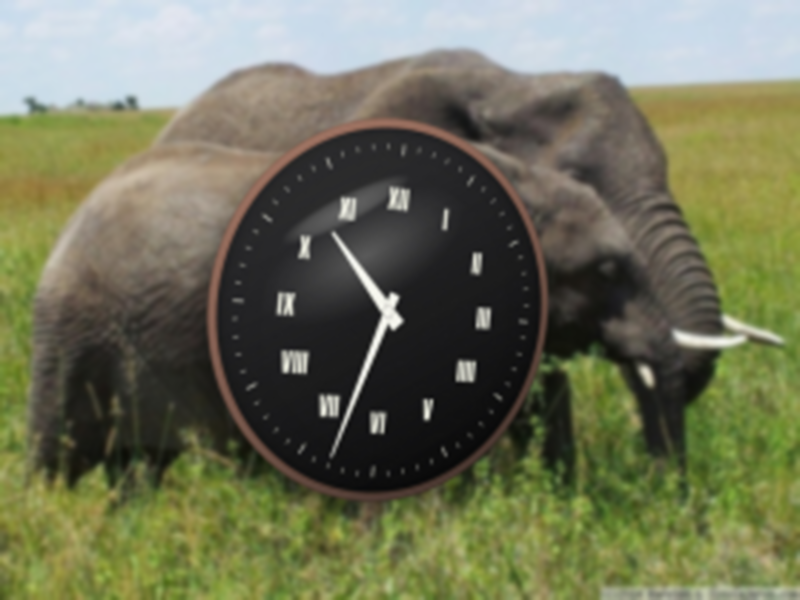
10h33
